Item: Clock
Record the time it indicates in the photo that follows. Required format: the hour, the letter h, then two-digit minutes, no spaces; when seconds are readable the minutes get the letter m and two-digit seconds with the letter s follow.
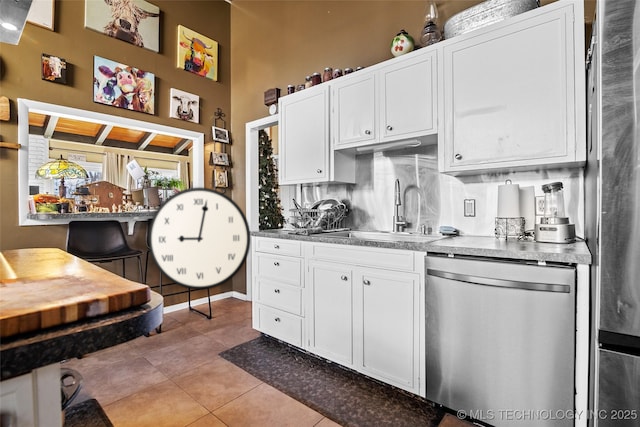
9h02
